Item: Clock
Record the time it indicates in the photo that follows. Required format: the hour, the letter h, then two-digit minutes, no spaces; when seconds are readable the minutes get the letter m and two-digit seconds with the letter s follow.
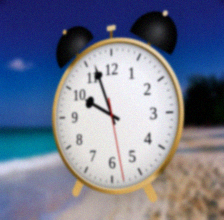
9h56m28s
